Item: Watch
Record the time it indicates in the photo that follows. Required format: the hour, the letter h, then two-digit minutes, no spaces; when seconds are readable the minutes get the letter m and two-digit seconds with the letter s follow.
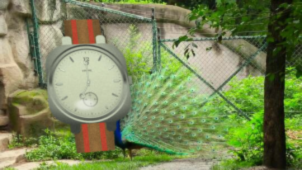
7h00
